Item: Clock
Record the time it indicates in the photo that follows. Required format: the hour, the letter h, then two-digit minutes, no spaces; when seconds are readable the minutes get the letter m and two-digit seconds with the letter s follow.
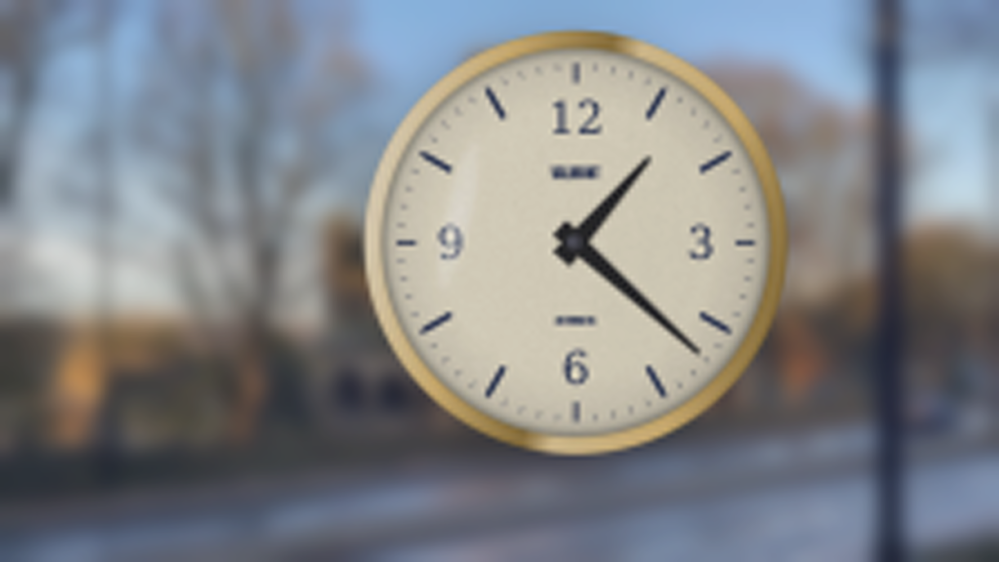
1h22
